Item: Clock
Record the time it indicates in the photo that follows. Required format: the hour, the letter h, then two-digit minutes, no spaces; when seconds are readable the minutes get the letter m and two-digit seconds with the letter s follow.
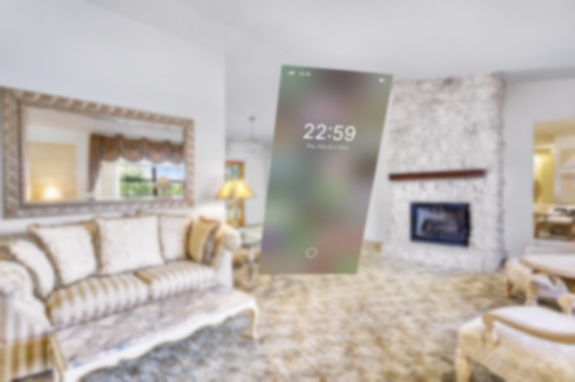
22h59
